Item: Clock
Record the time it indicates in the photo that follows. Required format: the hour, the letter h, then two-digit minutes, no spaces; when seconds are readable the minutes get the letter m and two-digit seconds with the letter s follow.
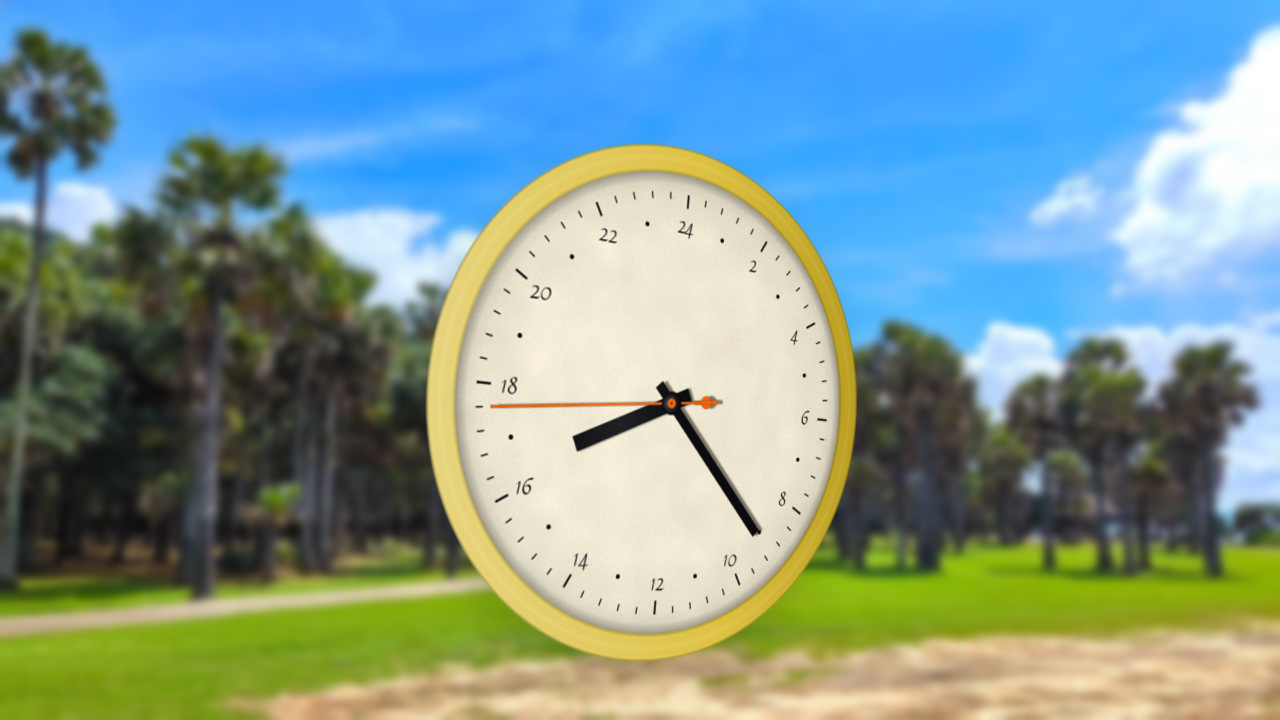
16h22m44s
